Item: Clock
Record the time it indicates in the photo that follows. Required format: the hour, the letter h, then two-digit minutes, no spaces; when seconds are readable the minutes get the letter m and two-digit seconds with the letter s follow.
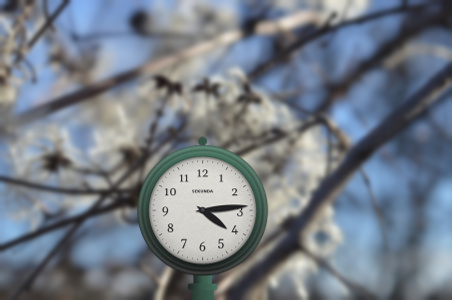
4h14
